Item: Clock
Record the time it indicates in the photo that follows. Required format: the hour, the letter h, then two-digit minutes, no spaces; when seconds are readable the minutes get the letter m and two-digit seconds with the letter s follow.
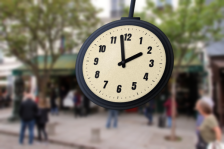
1h58
